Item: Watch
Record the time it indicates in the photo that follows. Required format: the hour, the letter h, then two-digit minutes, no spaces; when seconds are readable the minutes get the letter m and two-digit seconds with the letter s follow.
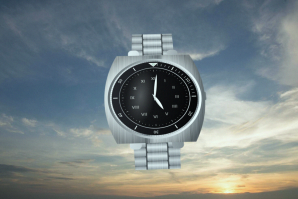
5h01
